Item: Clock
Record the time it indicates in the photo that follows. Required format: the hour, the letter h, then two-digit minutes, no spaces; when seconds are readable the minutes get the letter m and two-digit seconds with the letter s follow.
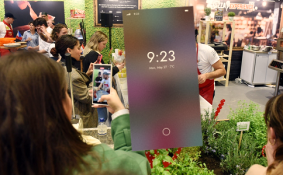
9h23
